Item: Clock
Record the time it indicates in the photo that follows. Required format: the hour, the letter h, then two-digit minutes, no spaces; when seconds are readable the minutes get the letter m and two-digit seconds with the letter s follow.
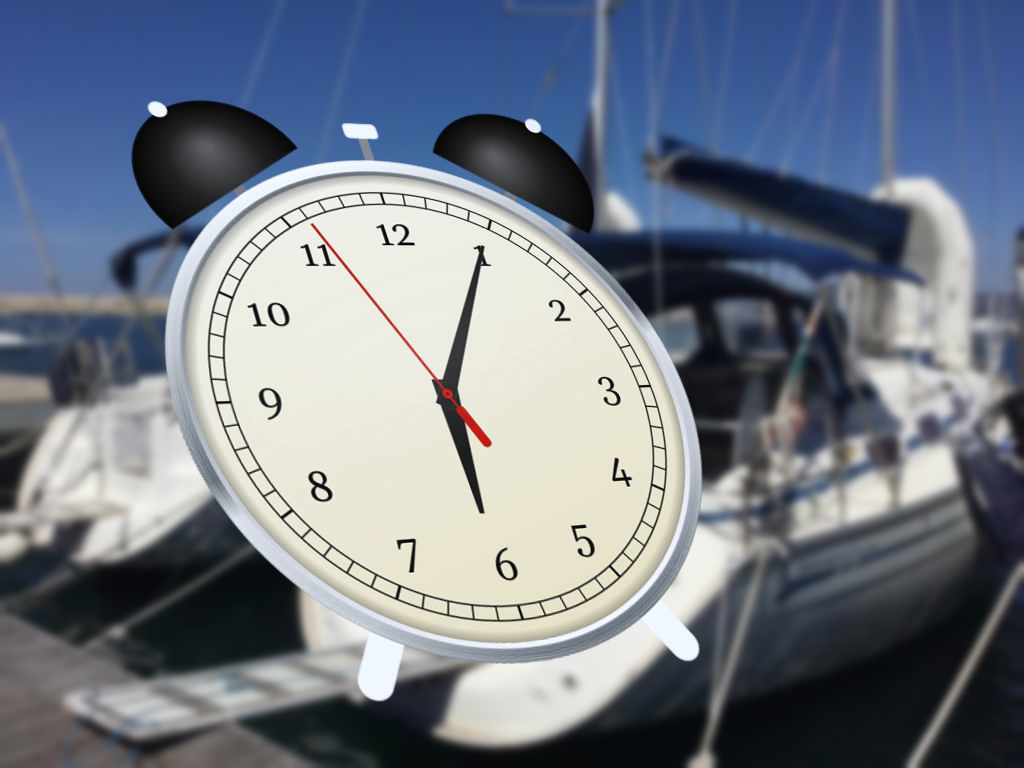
6h04m56s
